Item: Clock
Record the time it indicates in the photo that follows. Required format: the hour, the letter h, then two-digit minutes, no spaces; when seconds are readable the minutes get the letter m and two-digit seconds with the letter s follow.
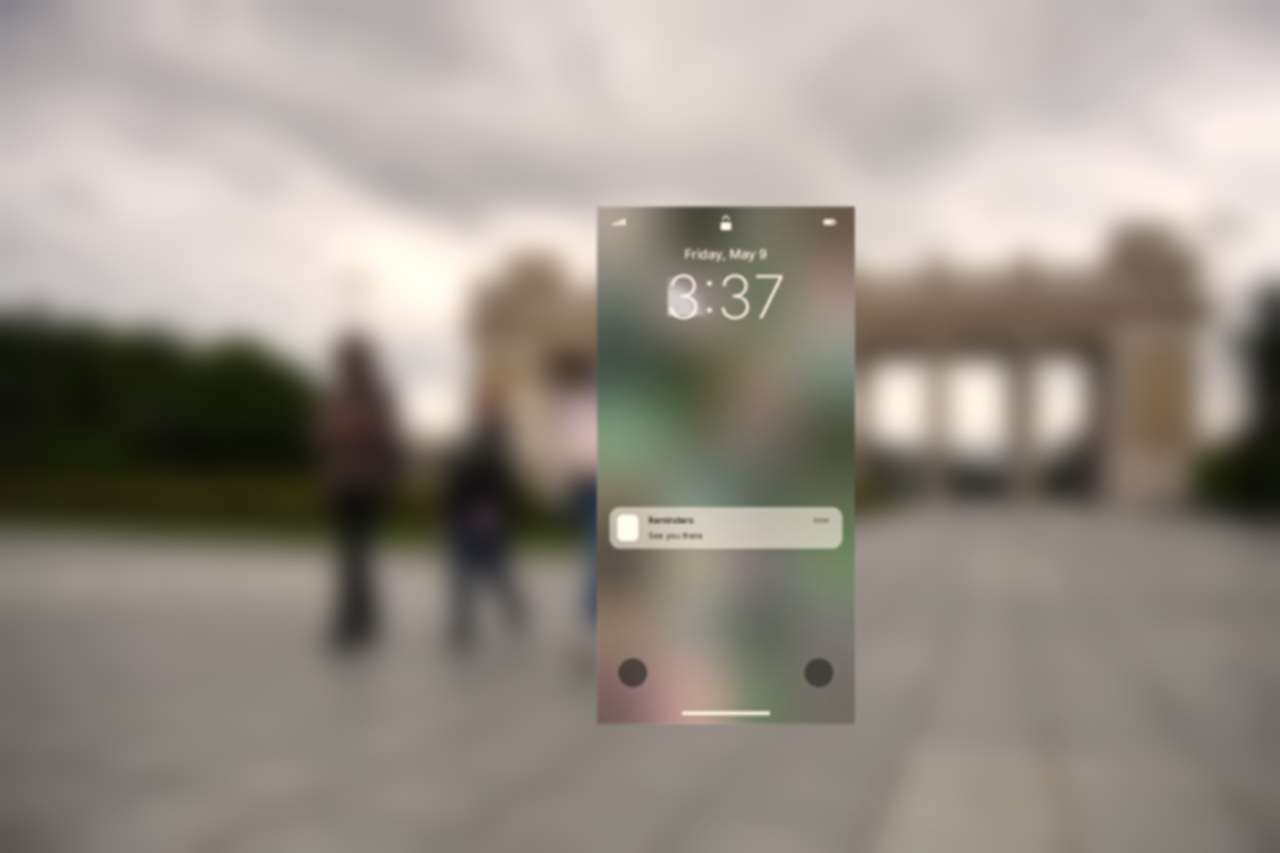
3h37
